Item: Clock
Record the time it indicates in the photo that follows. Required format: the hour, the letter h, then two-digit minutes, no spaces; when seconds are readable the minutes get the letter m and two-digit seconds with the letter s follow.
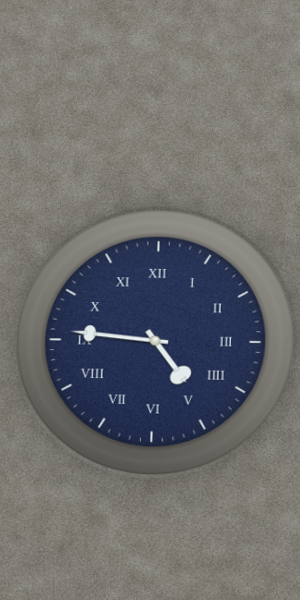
4h46
